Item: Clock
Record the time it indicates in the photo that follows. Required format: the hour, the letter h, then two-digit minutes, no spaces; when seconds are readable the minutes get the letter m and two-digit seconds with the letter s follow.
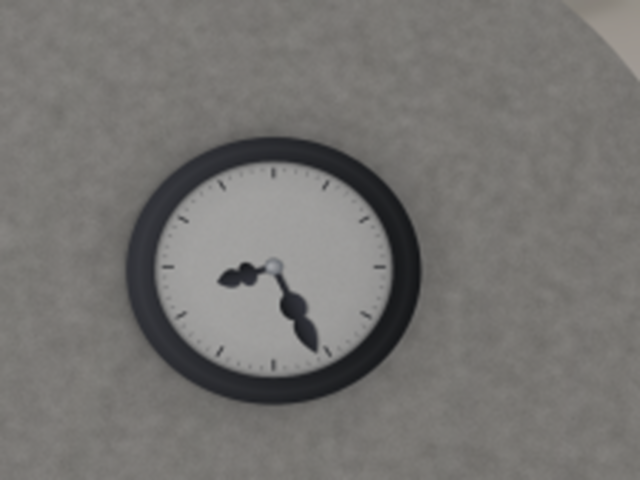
8h26
